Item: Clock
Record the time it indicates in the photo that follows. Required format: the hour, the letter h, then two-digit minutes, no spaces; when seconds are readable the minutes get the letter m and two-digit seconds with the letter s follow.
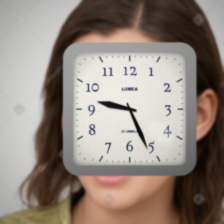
9h26
